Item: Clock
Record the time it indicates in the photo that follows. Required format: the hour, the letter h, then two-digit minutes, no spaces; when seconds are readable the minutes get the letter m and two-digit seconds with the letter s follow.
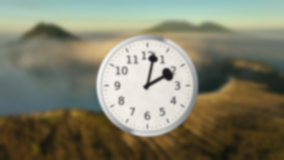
2h02
